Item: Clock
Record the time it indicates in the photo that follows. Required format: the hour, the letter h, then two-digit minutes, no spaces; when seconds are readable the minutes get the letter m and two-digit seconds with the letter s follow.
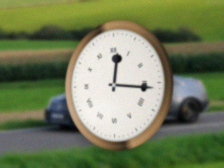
12h16
